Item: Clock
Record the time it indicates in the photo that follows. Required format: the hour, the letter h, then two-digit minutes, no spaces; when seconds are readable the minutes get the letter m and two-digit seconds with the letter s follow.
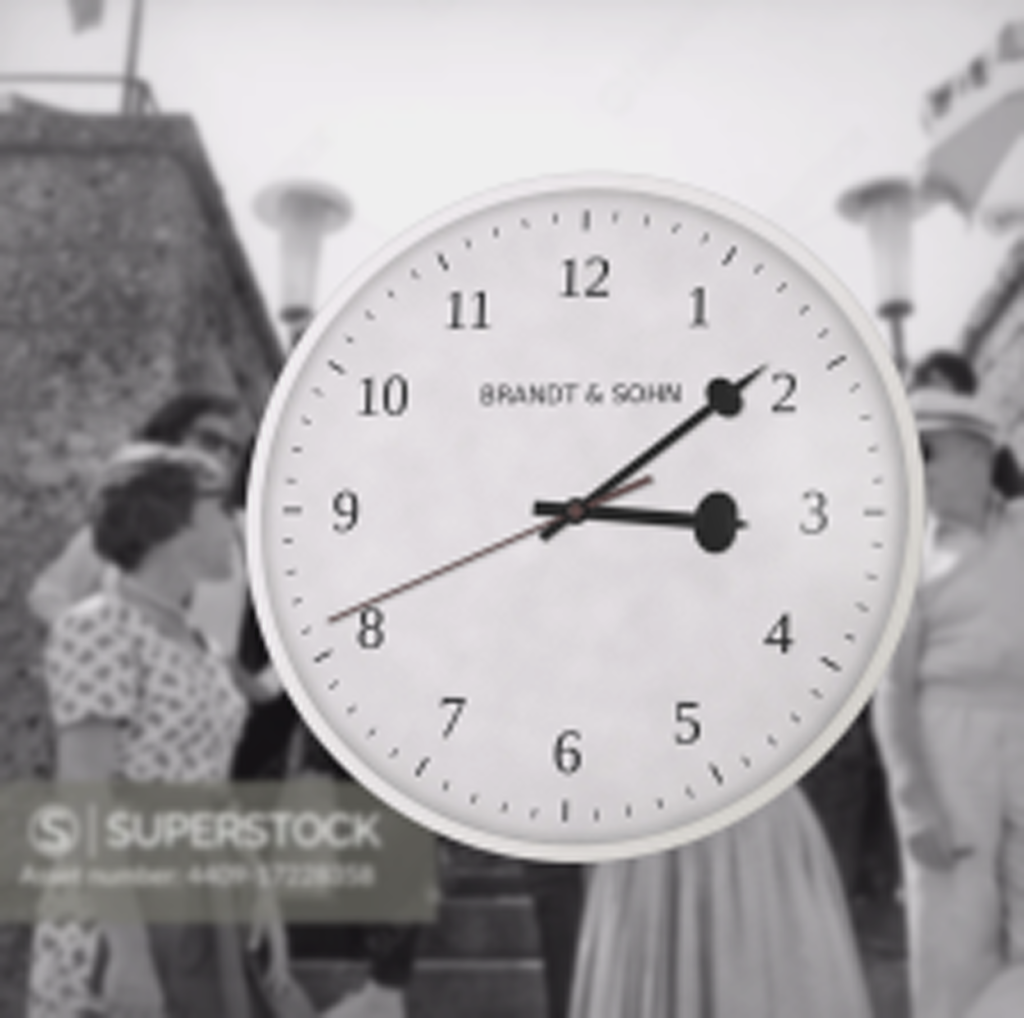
3h08m41s
